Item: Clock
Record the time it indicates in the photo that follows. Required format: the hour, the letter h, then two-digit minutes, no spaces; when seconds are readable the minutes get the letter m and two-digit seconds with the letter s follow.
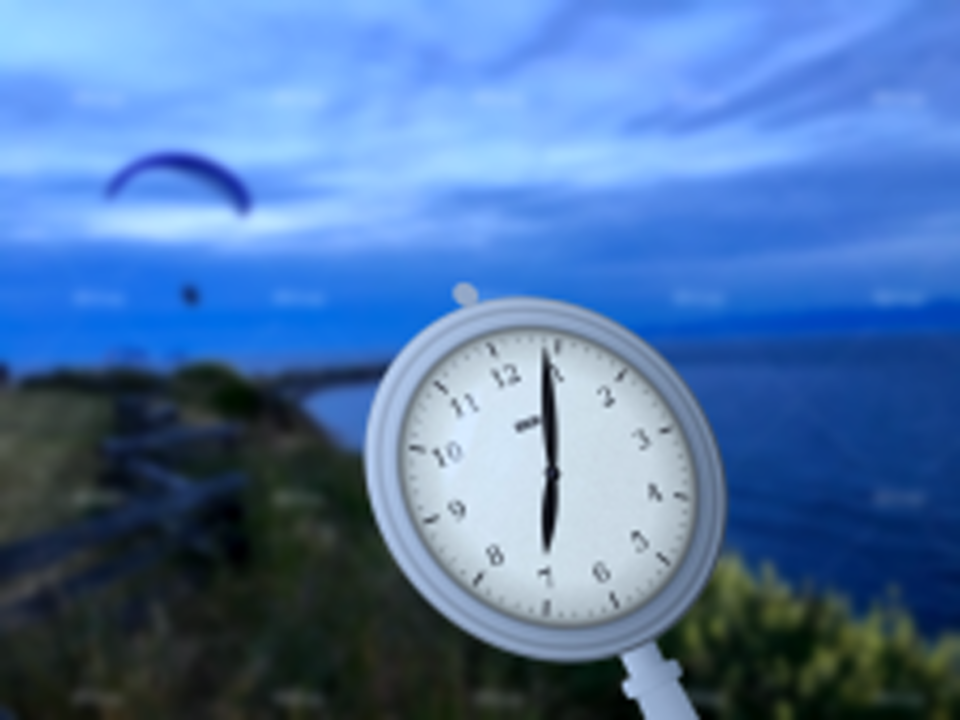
7h04
